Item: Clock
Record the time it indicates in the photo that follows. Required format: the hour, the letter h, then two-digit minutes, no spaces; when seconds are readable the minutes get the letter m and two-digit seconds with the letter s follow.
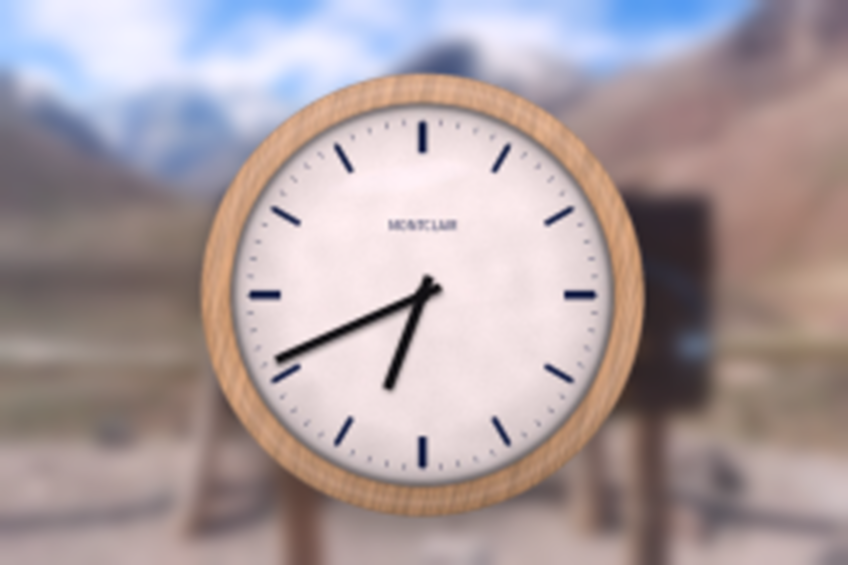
6h41
